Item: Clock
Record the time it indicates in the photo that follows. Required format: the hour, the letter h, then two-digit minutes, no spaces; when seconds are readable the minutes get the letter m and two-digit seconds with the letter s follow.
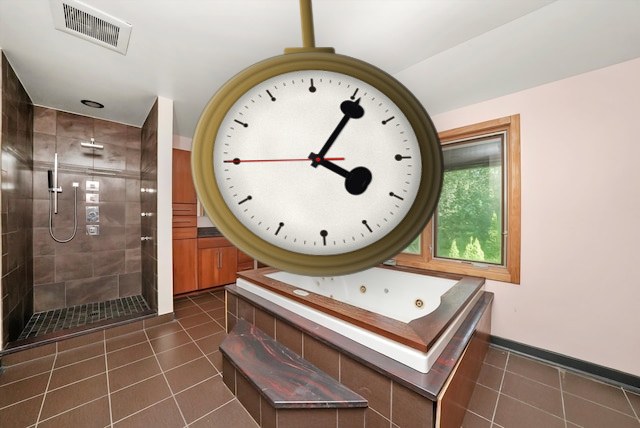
4h05m45s
